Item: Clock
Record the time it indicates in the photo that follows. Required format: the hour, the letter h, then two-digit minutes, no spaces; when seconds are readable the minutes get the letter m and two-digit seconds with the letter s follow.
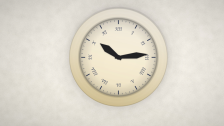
10h14
